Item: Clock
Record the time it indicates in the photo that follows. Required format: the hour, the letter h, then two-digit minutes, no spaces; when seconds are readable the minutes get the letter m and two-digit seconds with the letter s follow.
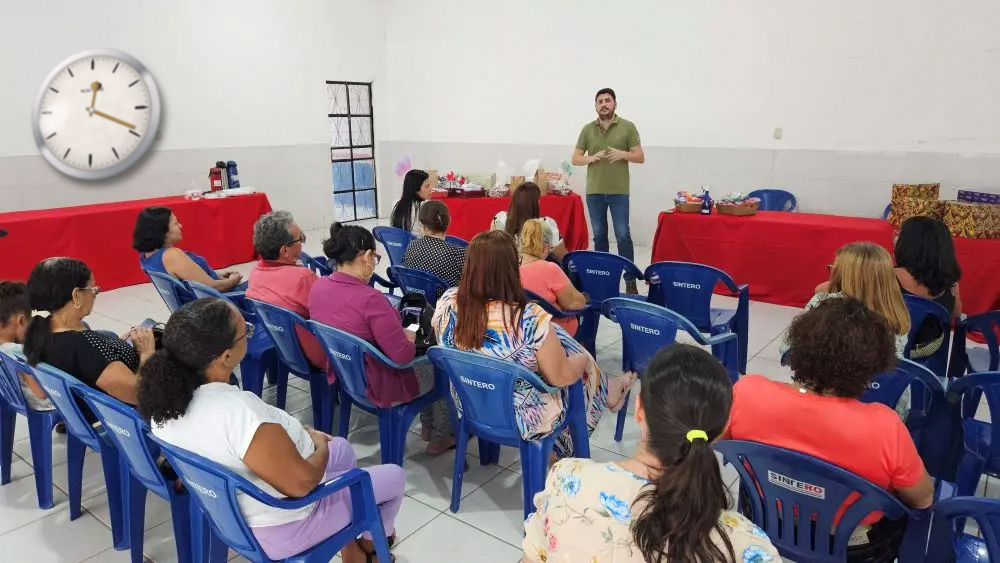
12h19
